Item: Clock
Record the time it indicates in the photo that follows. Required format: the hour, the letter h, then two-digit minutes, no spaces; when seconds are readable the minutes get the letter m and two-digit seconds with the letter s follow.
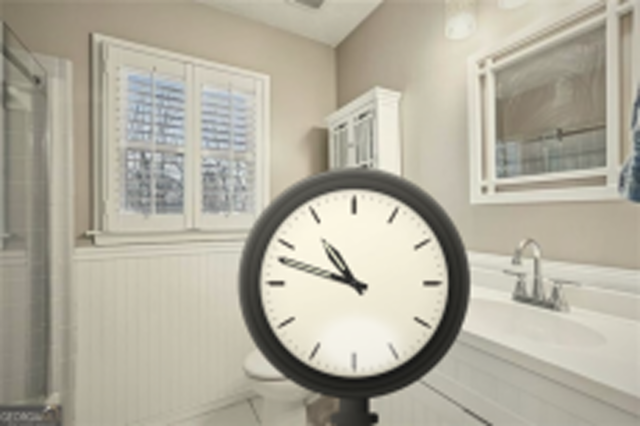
10h48
